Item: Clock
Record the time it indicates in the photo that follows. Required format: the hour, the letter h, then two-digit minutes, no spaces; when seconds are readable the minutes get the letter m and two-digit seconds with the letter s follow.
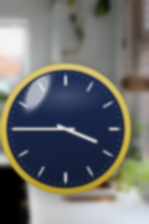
3h45
